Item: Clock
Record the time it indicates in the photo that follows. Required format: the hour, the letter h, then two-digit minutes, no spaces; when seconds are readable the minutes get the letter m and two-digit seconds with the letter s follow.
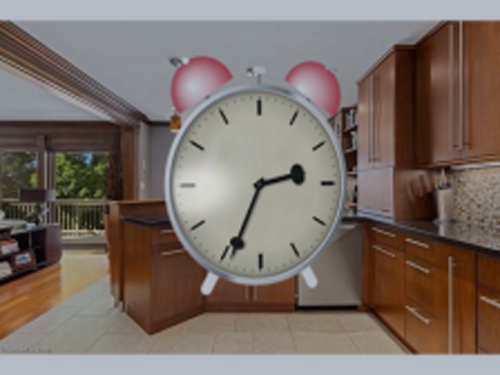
2h34
